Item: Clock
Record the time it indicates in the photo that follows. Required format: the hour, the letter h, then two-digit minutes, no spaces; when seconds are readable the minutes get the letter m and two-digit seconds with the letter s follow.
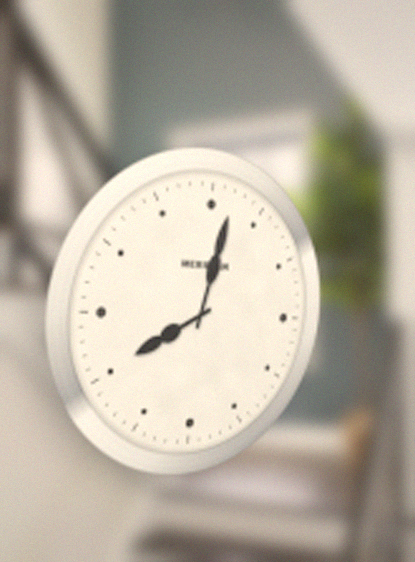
8h02
